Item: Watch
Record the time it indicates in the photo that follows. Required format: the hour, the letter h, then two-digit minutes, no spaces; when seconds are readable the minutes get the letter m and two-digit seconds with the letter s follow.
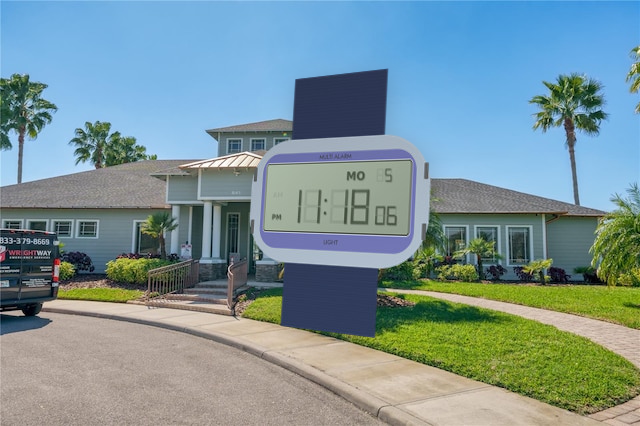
11h18m06s
